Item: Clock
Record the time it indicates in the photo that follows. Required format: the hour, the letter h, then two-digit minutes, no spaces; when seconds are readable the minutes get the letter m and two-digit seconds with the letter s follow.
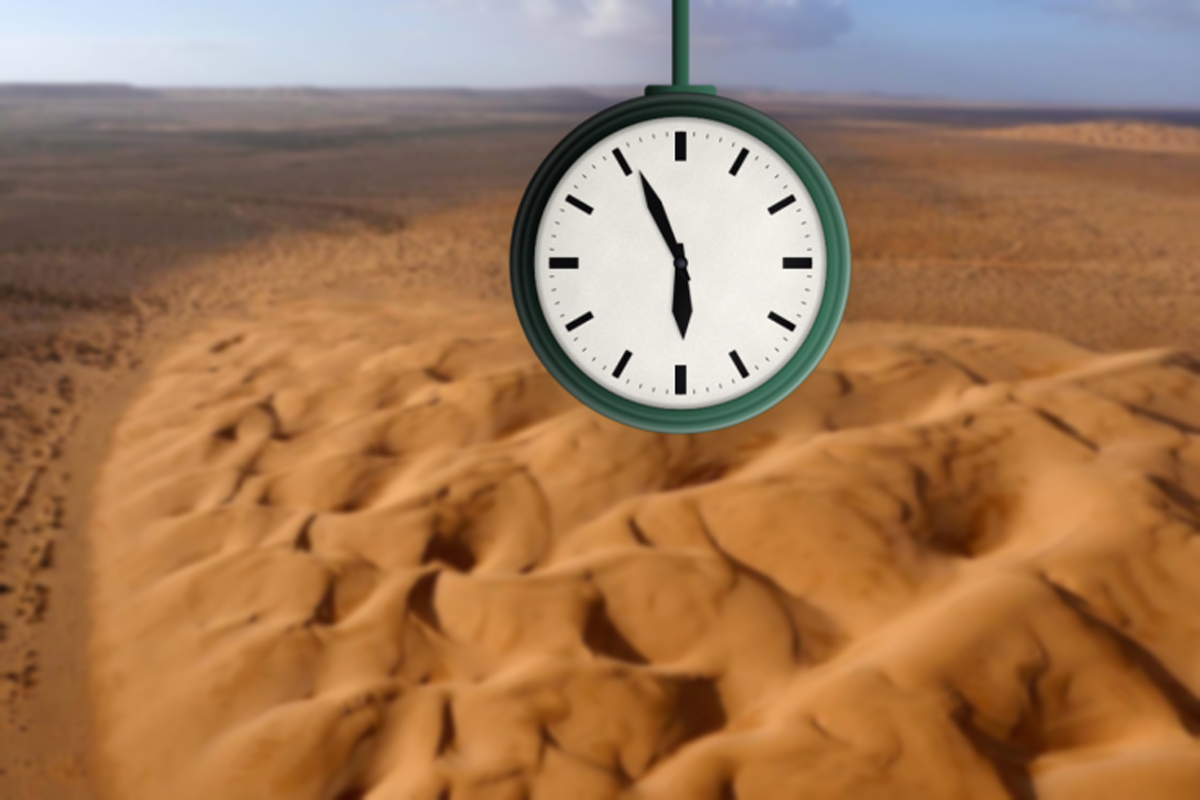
5h56
